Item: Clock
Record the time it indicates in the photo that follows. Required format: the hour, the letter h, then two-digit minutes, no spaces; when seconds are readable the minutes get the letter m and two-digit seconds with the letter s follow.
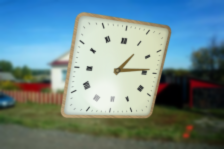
1h14
